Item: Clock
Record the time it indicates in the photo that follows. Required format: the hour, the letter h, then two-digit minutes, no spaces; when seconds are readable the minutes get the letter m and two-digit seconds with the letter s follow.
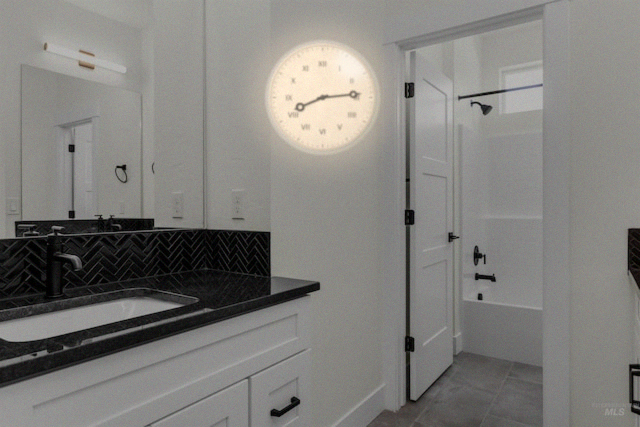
8h14
